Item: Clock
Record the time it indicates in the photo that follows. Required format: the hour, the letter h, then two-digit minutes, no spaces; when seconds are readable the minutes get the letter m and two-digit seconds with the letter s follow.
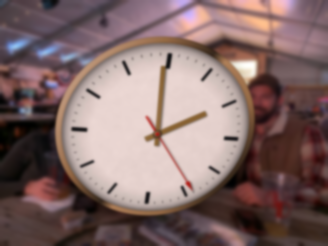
1h59m24s
